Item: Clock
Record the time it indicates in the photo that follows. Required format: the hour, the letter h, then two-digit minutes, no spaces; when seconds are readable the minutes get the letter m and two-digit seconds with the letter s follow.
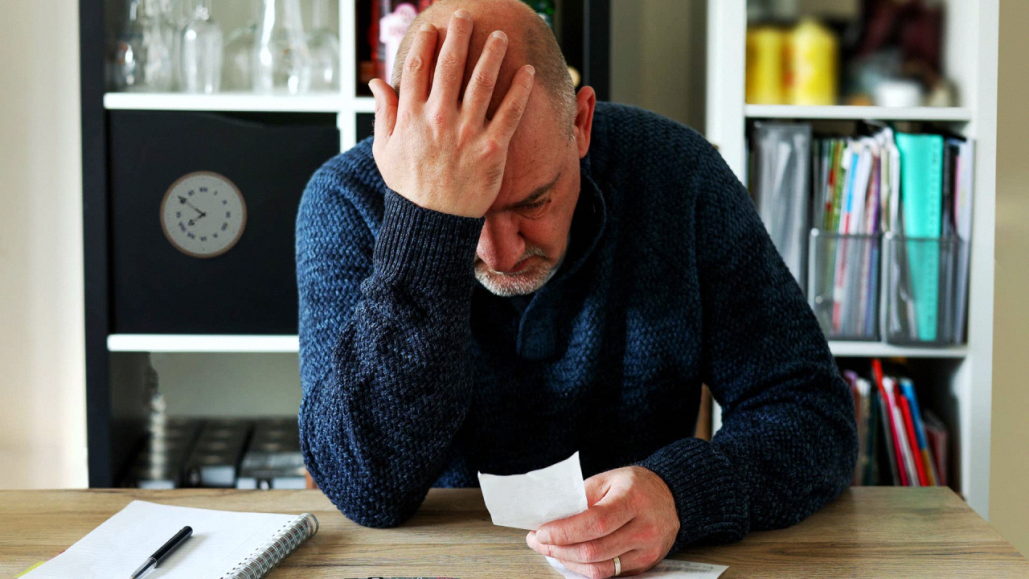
7h51
